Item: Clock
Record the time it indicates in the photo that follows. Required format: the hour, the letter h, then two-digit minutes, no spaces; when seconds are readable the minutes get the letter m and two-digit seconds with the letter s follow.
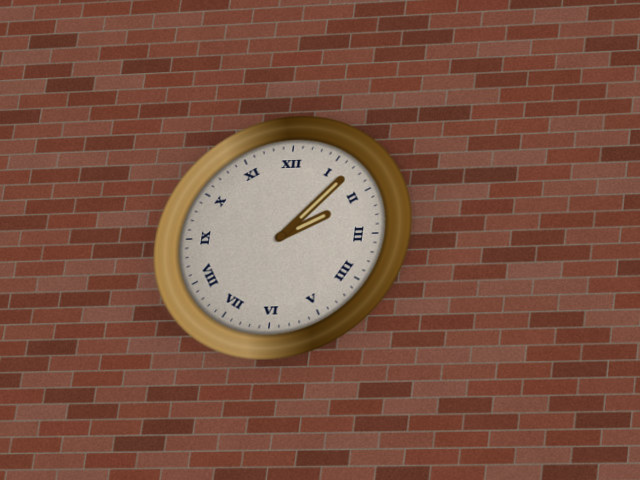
2h07
